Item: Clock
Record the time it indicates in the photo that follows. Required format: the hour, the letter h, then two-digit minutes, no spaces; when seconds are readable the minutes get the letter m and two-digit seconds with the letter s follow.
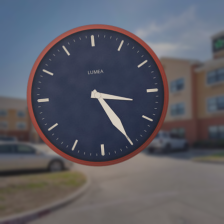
3h25
